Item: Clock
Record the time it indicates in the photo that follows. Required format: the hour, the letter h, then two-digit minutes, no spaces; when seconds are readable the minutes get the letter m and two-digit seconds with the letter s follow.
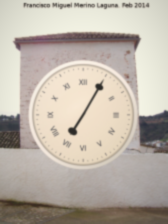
7h05
